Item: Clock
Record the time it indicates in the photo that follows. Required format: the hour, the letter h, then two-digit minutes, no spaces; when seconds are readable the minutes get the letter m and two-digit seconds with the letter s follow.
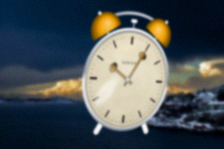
10h05
